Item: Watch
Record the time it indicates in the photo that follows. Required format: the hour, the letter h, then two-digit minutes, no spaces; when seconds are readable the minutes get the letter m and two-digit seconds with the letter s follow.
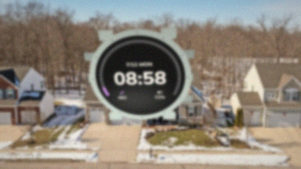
8h58
